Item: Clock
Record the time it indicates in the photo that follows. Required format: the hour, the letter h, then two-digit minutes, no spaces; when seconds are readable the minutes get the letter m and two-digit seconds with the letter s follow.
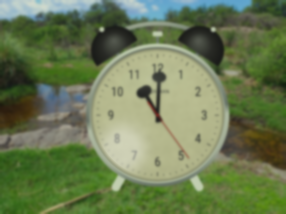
11h00m24s
